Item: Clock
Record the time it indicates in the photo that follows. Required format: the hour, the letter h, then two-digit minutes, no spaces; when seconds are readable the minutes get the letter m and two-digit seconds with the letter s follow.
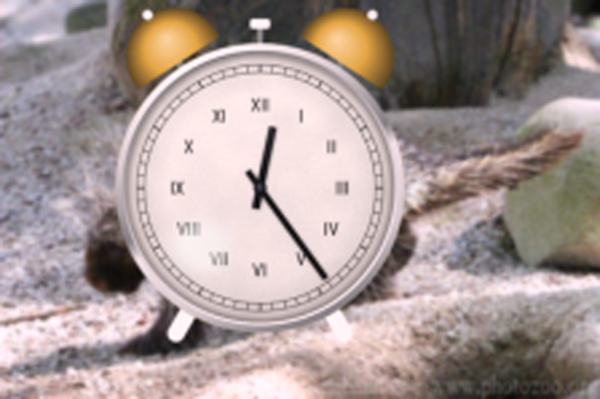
12h24
